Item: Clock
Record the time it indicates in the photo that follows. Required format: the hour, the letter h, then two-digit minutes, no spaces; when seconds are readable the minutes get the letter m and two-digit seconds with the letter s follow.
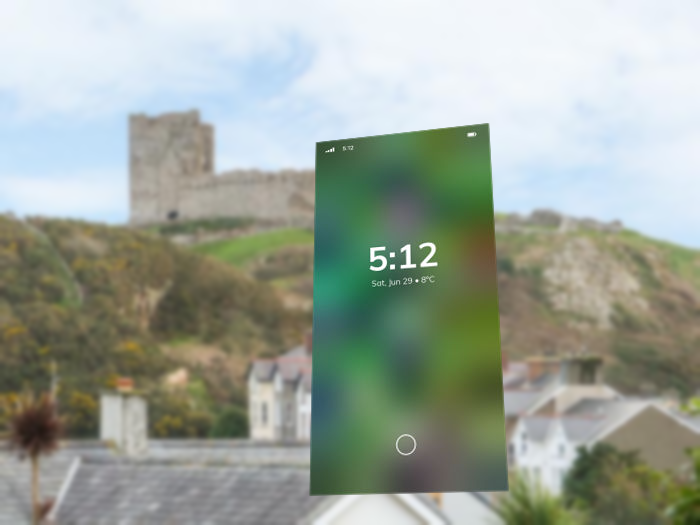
5h12
